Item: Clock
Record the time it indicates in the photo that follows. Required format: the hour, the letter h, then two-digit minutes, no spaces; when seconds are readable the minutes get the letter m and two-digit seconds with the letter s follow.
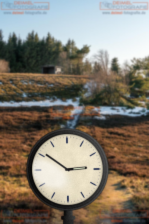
2h51
